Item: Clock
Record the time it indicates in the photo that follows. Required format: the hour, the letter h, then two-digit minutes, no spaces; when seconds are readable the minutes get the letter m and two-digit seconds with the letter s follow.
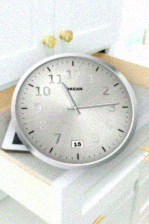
11h14
